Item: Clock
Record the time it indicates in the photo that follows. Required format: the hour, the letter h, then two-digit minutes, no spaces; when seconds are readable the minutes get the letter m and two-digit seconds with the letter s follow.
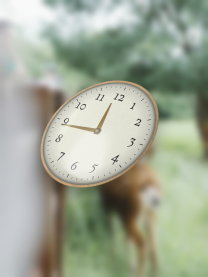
11h44
